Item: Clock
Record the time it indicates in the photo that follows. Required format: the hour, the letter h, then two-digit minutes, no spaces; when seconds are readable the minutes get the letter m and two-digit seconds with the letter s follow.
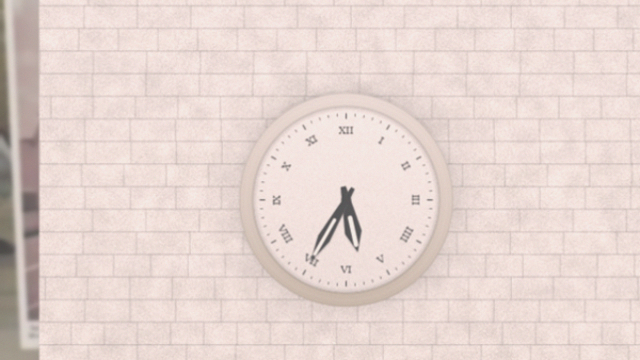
5h35
